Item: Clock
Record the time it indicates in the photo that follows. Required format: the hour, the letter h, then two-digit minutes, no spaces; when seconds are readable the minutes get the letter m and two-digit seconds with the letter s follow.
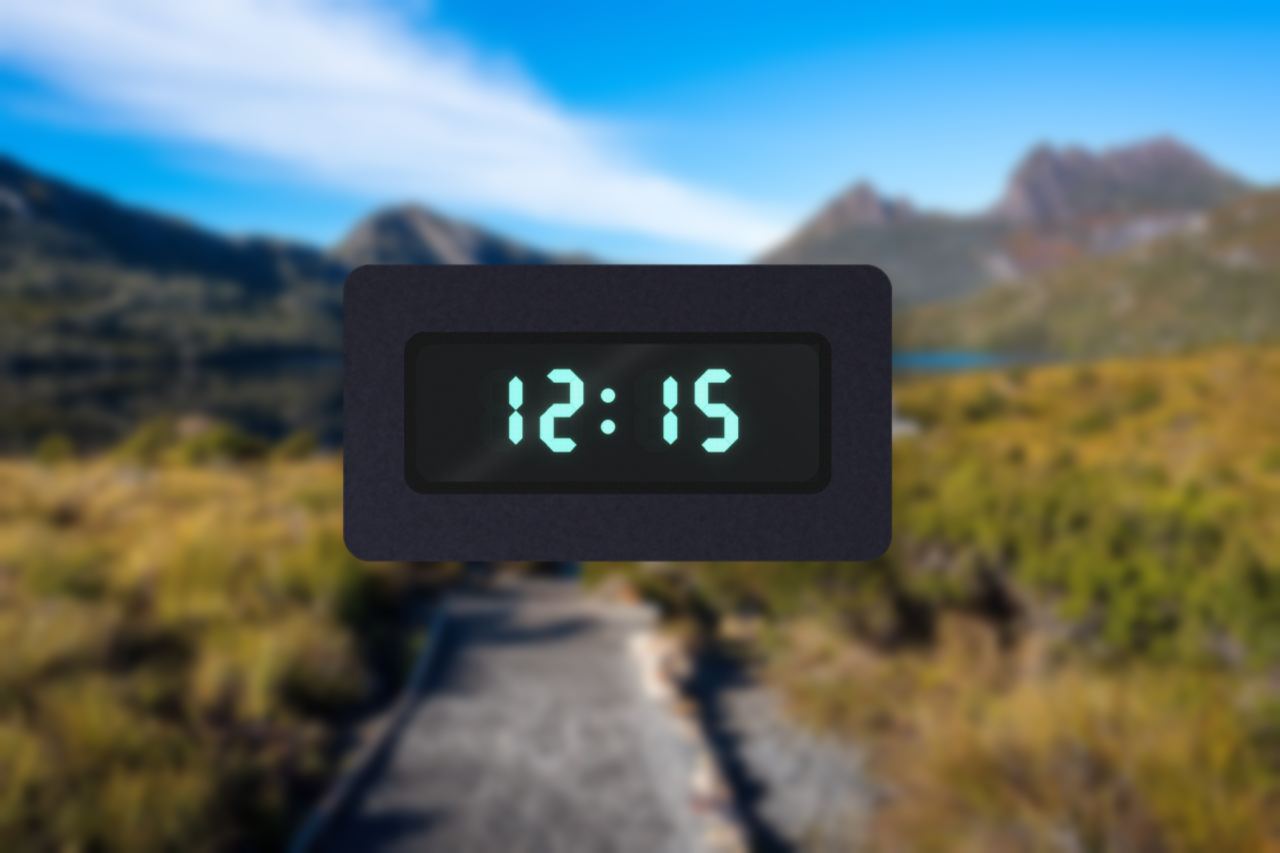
12h15
